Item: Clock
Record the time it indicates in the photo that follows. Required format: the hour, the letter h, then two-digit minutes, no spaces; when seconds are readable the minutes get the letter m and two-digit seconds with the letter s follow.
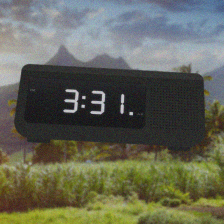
3h31
